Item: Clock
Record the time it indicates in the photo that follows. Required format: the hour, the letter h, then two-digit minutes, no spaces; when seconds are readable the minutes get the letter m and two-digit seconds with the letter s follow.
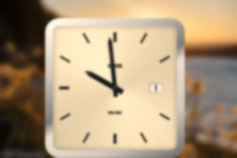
9h59
